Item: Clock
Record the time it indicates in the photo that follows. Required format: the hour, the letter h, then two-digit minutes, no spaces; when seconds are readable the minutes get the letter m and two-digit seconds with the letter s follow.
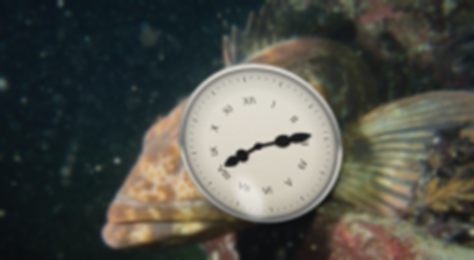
8h14
